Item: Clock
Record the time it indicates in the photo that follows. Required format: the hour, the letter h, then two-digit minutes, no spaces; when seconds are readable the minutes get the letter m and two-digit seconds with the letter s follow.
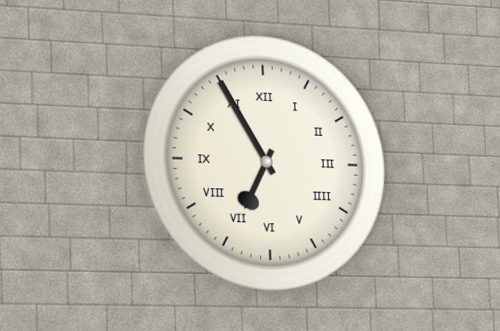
6h55
